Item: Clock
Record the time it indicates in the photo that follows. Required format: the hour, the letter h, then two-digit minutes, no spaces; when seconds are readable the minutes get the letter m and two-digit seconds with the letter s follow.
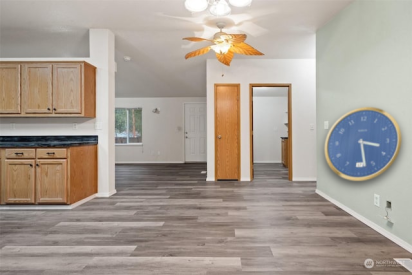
3h28
